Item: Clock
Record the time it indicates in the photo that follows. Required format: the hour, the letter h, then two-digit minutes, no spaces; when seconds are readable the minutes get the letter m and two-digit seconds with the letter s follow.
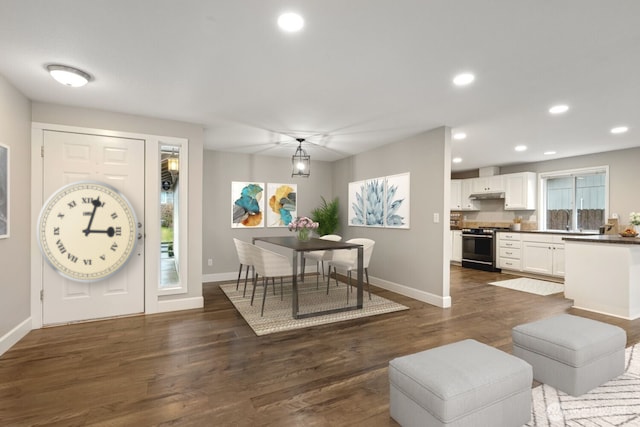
3h03
